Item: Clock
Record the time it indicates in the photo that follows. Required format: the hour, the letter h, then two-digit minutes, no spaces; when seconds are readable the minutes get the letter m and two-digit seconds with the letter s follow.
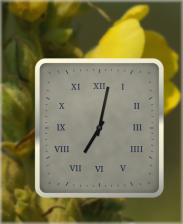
7h02
